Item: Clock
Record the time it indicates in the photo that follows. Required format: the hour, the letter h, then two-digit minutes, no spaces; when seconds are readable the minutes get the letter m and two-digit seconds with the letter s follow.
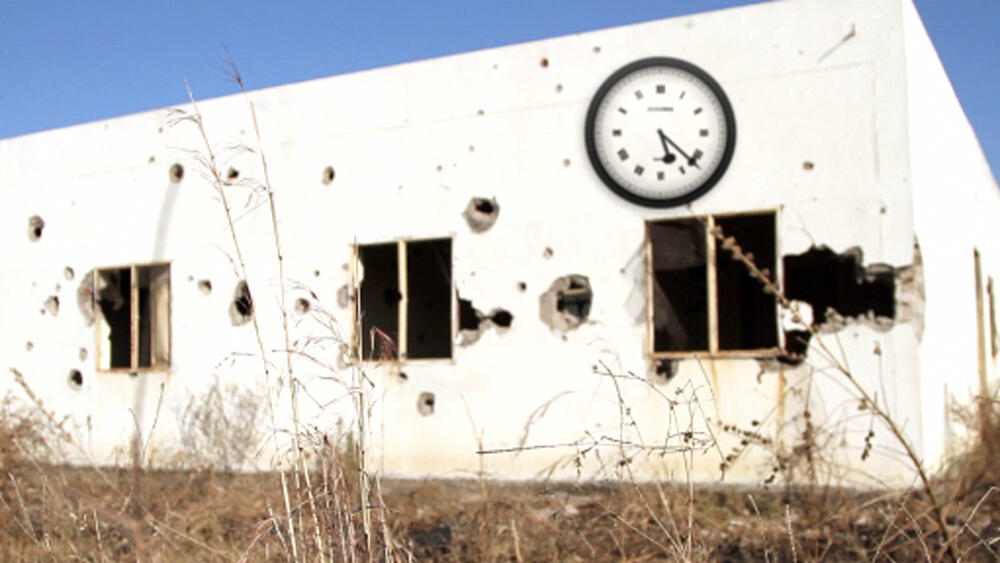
5h22
